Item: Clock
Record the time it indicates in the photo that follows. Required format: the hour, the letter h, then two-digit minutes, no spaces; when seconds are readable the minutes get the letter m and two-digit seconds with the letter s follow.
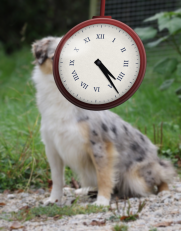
4h24
